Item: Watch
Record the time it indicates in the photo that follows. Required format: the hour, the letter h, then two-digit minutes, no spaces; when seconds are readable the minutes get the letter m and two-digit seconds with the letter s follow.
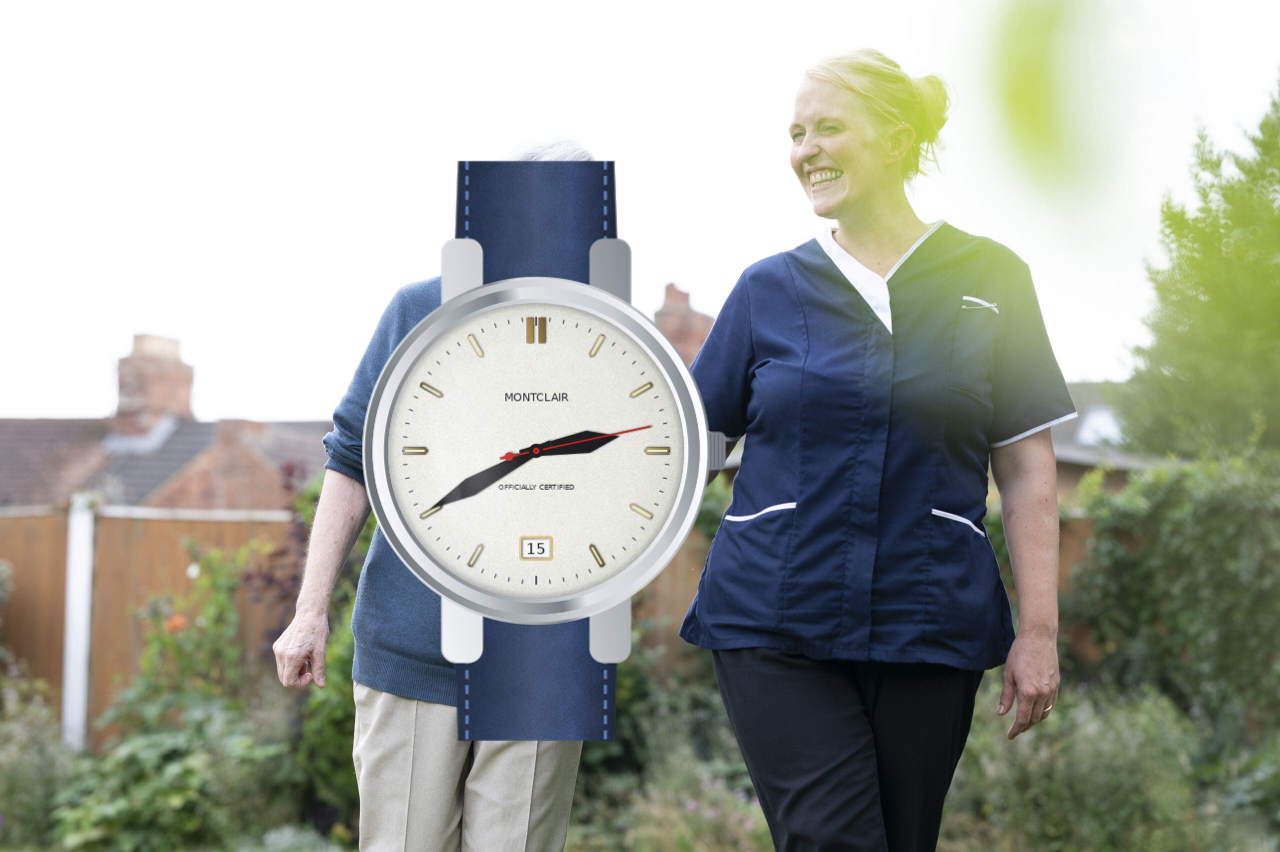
2h40m13s
